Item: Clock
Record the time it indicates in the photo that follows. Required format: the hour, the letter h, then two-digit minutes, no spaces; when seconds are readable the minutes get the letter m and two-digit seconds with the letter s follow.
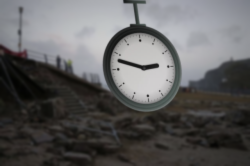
2h48
